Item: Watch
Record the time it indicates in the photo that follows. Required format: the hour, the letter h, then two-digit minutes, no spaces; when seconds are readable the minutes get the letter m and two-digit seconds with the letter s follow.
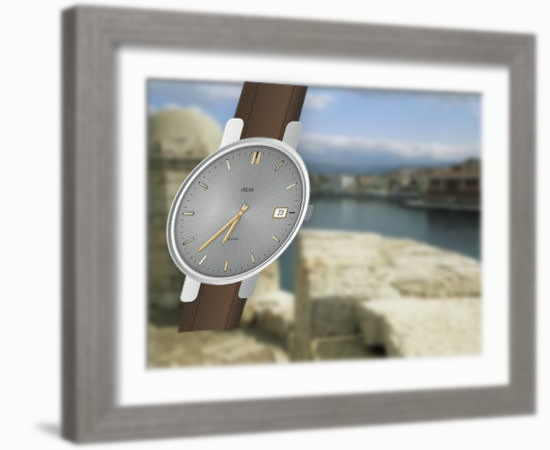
6h37
